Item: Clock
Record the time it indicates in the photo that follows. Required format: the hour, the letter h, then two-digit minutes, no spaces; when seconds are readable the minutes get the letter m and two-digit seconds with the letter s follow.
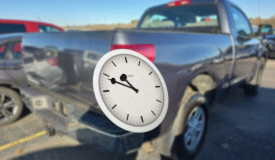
10h49
